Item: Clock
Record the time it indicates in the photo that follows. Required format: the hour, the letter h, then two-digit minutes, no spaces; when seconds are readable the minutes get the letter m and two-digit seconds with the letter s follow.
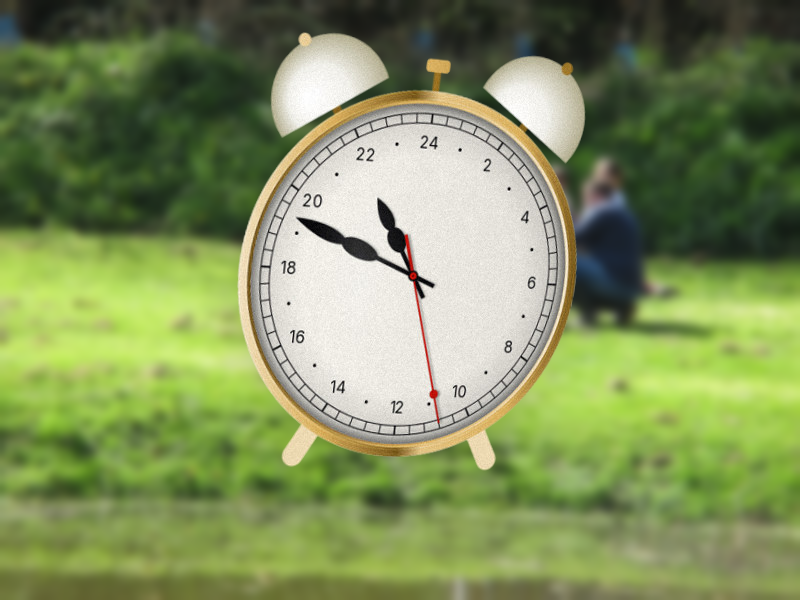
21h48m27s
